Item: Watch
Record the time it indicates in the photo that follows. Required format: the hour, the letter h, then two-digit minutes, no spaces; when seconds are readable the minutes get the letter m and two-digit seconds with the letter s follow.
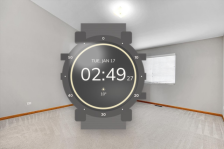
2h49
